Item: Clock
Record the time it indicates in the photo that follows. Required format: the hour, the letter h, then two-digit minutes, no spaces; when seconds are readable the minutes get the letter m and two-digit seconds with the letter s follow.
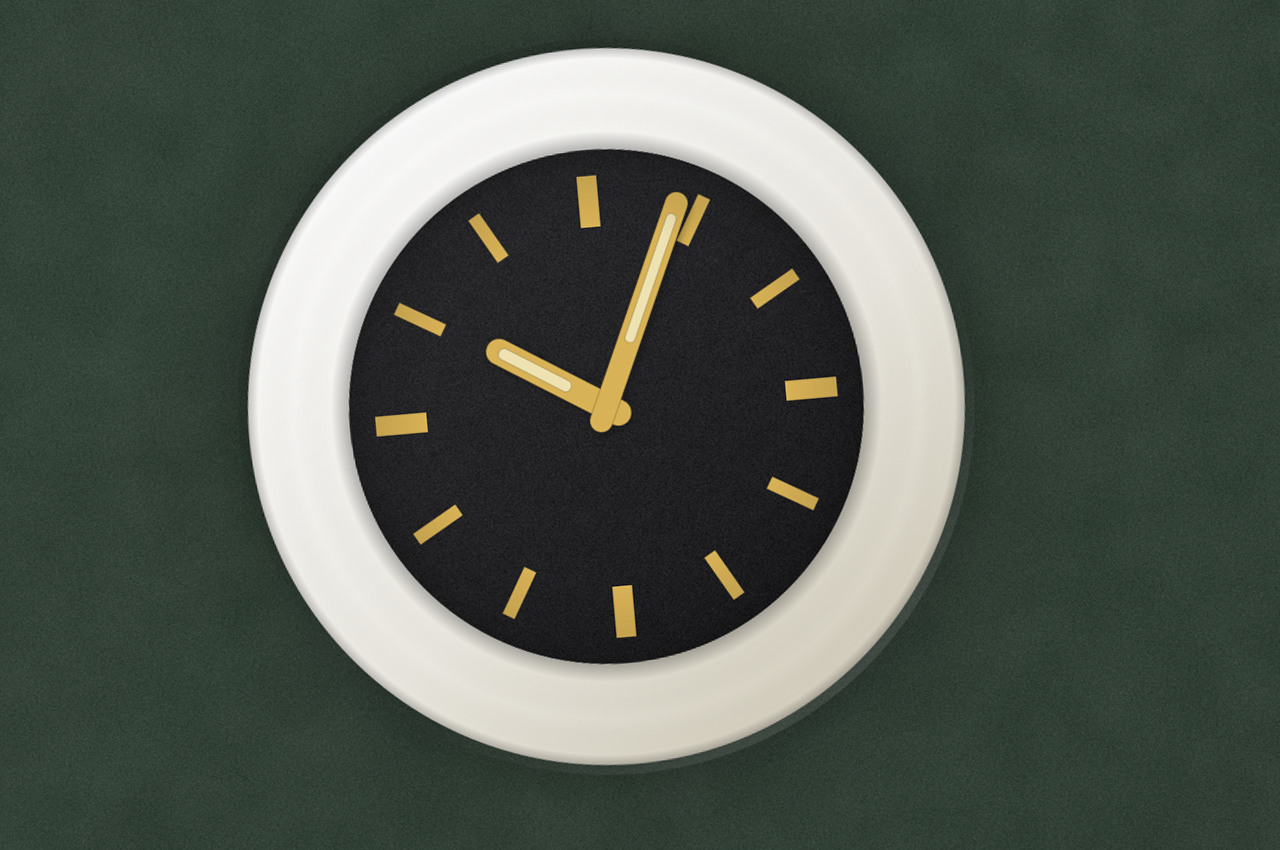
10h04
